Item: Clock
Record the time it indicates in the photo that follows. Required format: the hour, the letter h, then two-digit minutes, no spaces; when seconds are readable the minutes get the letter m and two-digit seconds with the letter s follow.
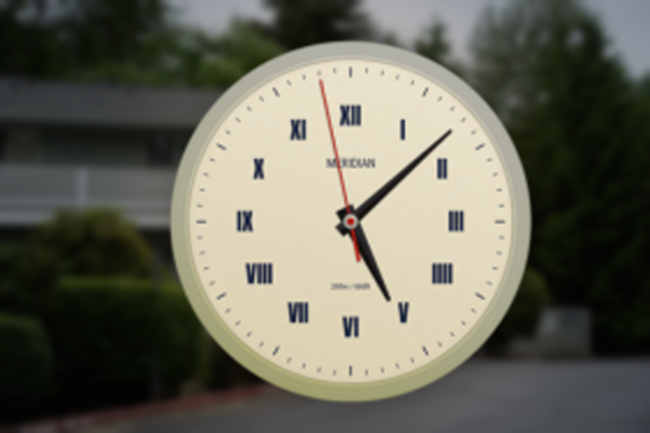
5h07m58s
